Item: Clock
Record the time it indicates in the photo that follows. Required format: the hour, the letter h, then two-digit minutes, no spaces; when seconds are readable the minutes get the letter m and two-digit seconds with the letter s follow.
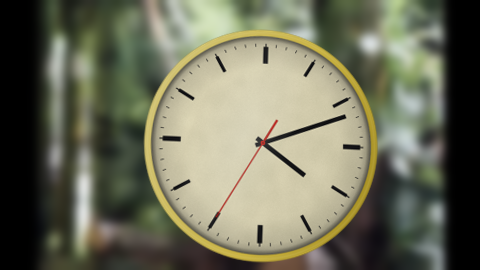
4h11m35s
